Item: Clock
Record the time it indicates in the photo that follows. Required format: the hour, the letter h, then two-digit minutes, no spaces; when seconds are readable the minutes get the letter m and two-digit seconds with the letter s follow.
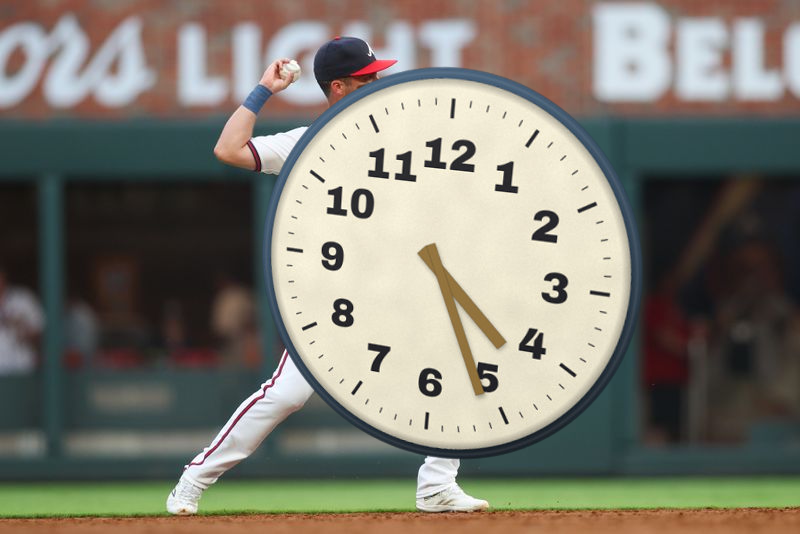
4h26
